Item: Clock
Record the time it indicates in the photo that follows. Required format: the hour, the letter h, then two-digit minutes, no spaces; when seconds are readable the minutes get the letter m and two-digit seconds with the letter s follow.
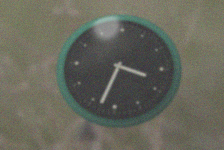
3h33
